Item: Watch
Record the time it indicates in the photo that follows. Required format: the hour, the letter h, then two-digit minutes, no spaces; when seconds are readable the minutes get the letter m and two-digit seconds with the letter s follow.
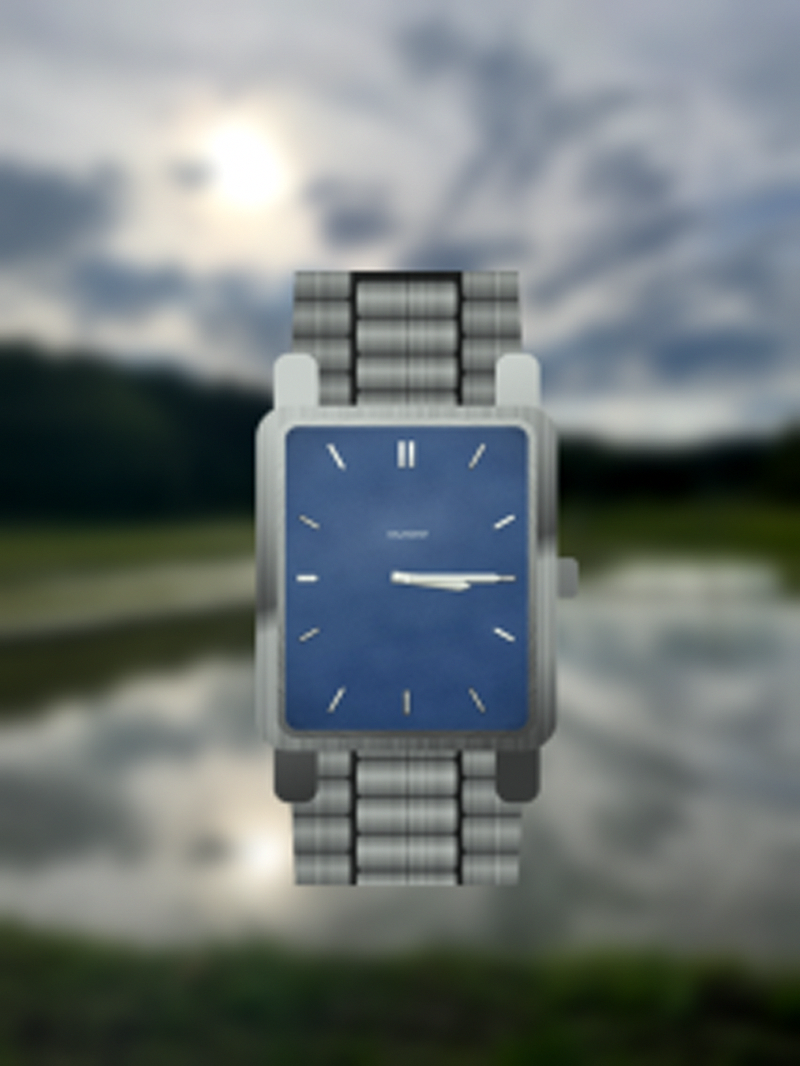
3h15
